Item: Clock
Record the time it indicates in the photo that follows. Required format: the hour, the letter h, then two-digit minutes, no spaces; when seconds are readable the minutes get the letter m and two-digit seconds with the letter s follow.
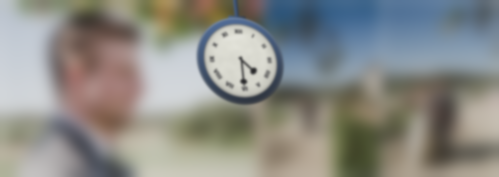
4h30
